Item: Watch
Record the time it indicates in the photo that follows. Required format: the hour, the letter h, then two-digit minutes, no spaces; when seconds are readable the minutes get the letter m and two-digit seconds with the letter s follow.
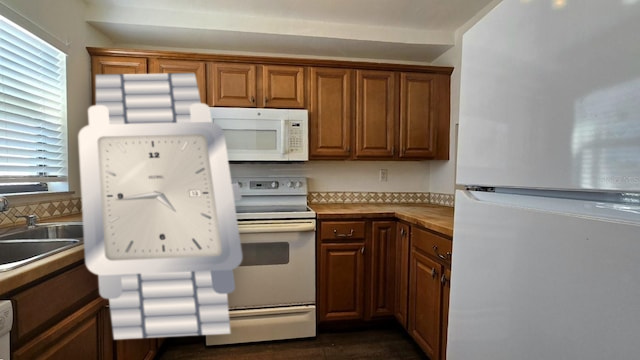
4h44
